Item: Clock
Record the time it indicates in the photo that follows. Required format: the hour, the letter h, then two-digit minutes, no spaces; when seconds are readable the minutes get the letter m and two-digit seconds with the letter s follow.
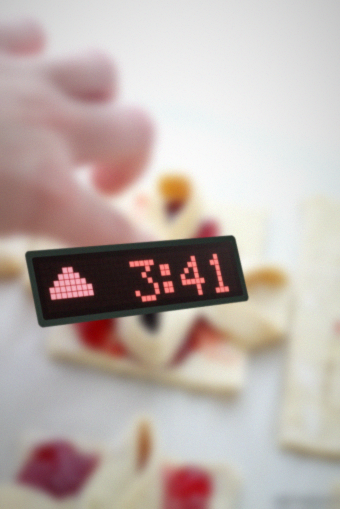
3h41
